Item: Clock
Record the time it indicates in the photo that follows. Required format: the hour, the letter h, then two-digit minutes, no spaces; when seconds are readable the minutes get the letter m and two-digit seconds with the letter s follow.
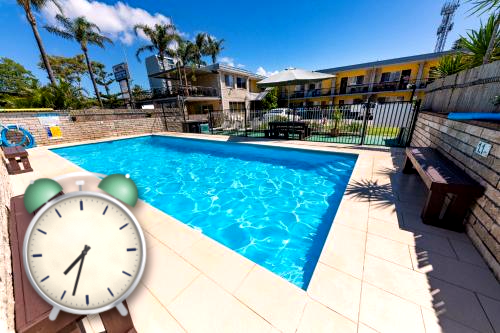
7h33
